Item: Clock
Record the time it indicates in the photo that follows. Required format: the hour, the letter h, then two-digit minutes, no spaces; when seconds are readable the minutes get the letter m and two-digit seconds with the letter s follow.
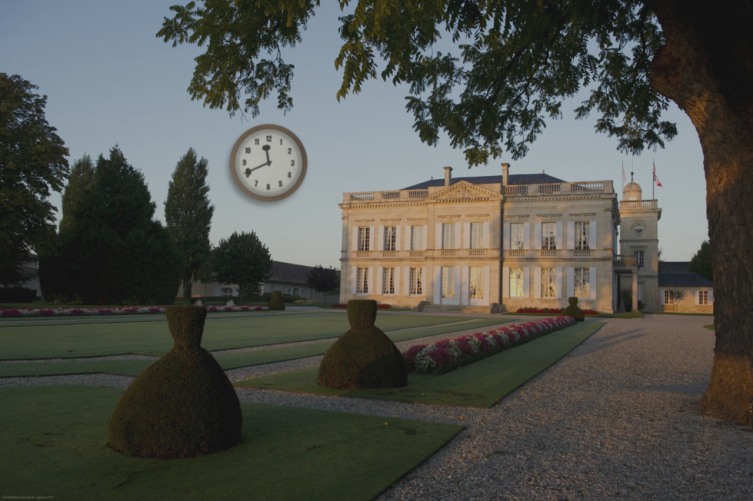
11h41
